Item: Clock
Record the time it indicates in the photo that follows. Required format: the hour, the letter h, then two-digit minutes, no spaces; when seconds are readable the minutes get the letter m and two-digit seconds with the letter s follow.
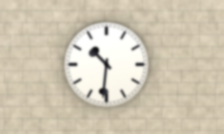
10h31
